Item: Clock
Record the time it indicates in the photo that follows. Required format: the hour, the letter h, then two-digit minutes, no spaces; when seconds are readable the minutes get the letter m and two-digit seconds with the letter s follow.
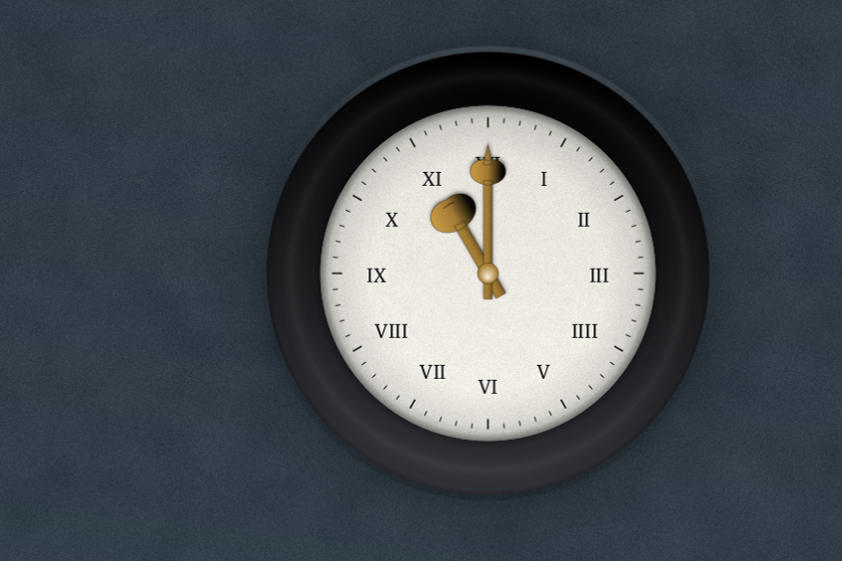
11h00
